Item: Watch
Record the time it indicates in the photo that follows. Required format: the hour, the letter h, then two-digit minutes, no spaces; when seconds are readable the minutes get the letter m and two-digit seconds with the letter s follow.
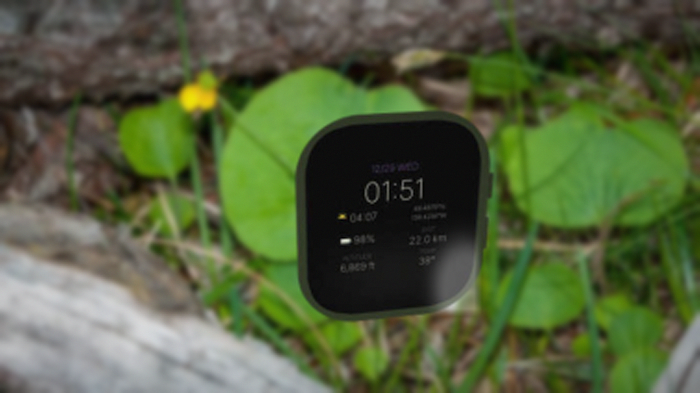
1h51
